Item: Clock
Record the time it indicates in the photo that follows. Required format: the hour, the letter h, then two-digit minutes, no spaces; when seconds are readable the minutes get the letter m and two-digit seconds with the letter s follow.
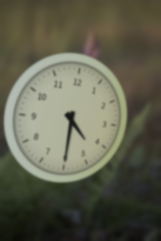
4h30
